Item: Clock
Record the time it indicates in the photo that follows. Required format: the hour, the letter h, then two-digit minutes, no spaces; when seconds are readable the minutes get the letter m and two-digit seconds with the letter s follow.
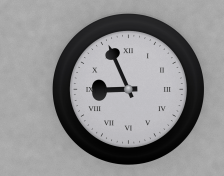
8h56
